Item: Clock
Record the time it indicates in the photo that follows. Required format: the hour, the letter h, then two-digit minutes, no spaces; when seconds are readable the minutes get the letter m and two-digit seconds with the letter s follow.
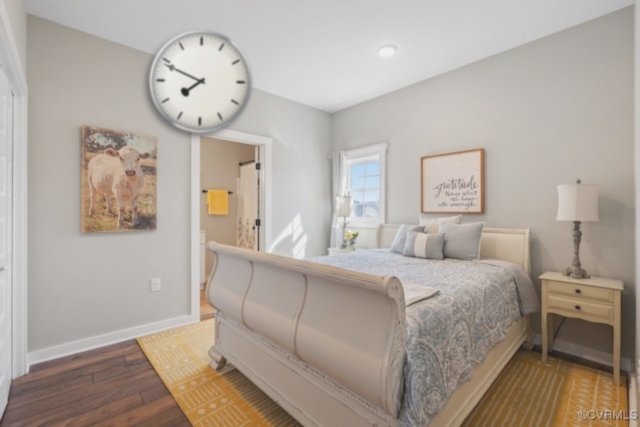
7h49
